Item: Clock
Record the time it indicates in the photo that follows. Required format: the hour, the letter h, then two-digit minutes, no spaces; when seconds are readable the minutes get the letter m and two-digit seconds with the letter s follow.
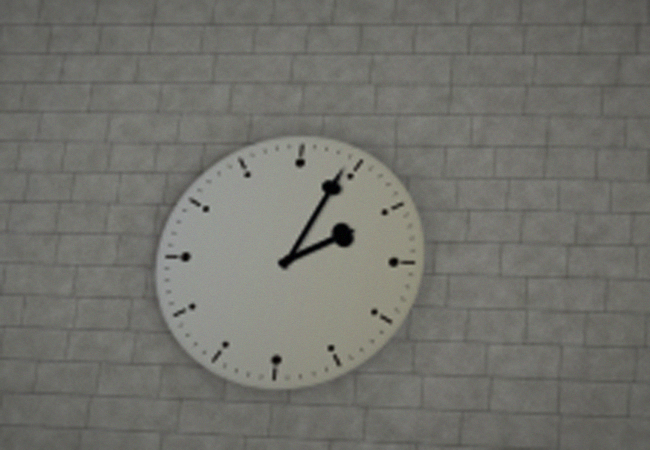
2h04
